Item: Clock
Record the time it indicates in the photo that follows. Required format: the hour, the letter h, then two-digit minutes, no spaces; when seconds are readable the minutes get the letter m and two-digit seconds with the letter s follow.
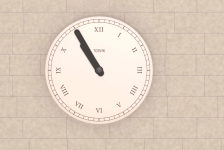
10h55
